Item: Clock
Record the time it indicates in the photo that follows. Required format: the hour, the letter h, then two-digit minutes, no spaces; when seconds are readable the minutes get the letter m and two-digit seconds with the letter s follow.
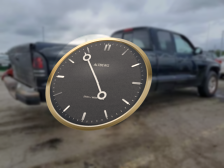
4h54
